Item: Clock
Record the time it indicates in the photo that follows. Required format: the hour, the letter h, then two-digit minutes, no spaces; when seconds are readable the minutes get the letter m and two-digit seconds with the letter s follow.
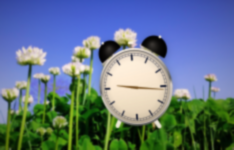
9h16
